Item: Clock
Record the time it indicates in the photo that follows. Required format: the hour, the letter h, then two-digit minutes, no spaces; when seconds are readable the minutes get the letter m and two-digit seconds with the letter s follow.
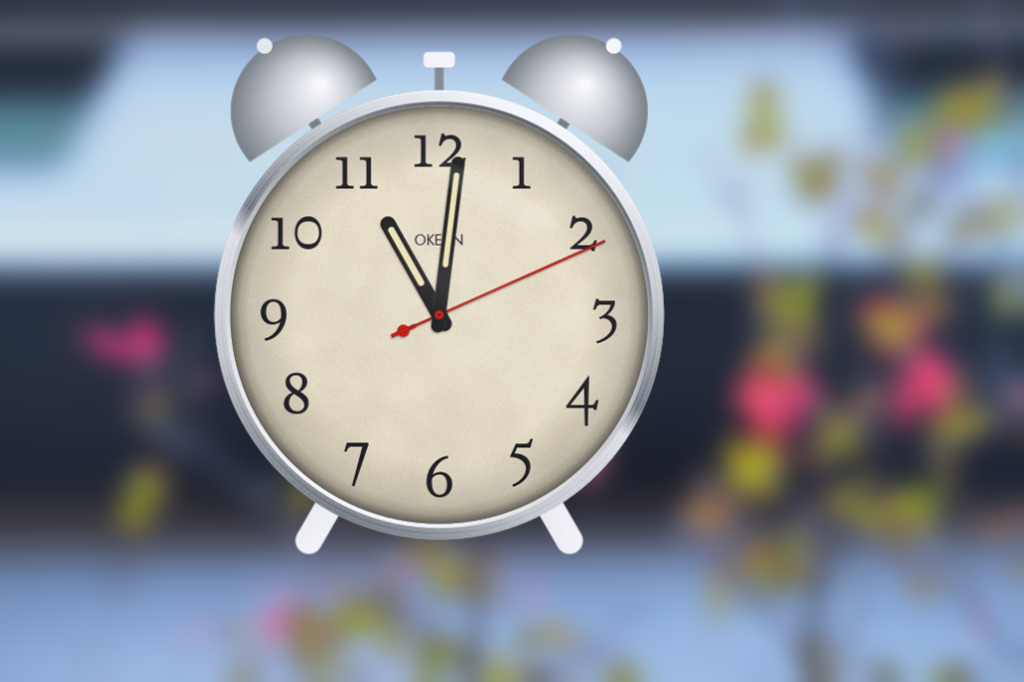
11h01m11s
